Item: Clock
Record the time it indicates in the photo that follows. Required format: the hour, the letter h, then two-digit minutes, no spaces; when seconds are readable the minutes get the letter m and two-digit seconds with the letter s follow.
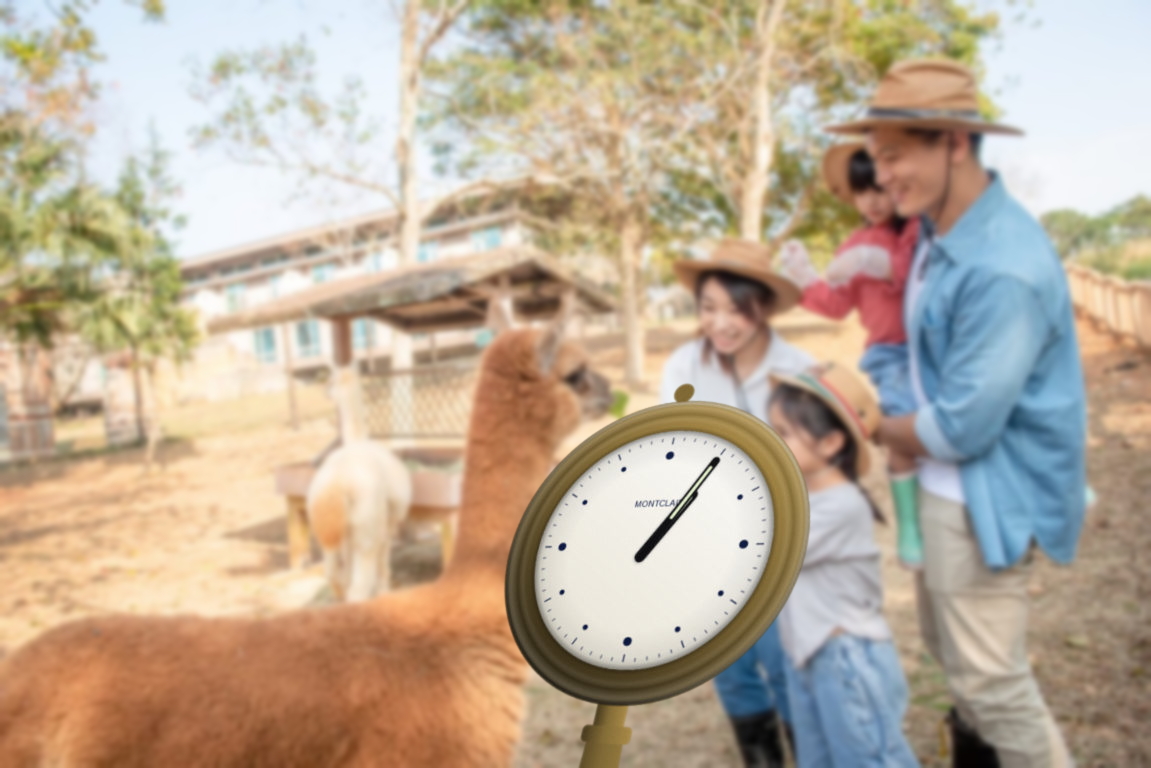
1h05
